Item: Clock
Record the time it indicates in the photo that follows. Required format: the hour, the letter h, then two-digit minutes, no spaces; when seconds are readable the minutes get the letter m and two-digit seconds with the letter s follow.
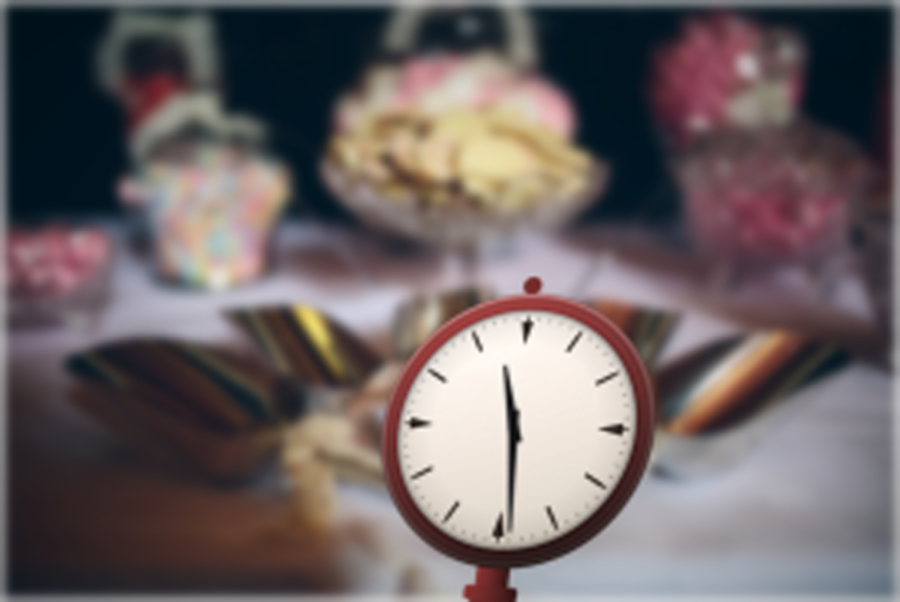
11h29
